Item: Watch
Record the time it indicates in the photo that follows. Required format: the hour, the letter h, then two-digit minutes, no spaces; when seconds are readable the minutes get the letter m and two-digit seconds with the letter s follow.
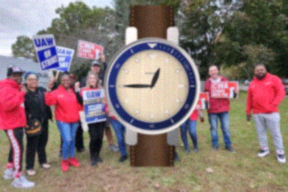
12h45
